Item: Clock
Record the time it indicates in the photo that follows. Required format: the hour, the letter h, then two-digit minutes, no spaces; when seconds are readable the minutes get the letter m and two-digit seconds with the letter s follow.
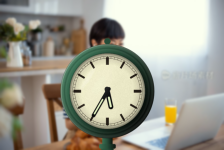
5h35
